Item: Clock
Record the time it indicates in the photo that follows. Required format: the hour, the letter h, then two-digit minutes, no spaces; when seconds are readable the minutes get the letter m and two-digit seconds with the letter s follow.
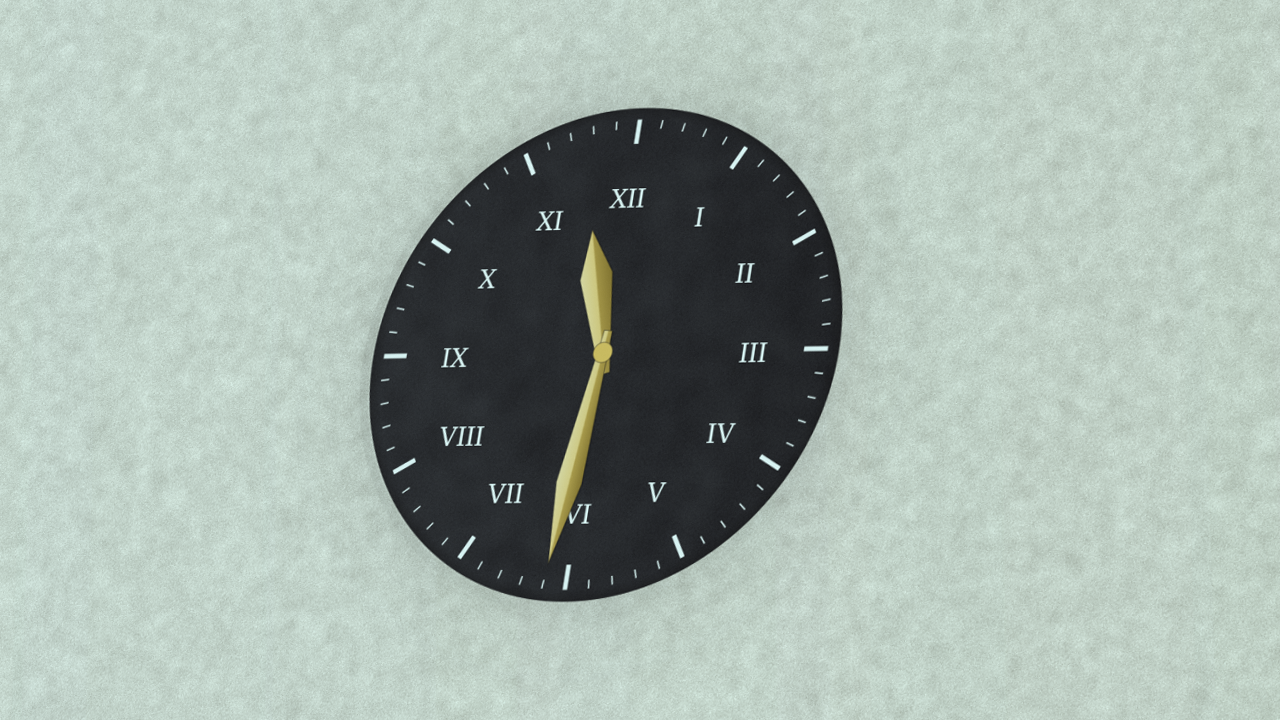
11h31
